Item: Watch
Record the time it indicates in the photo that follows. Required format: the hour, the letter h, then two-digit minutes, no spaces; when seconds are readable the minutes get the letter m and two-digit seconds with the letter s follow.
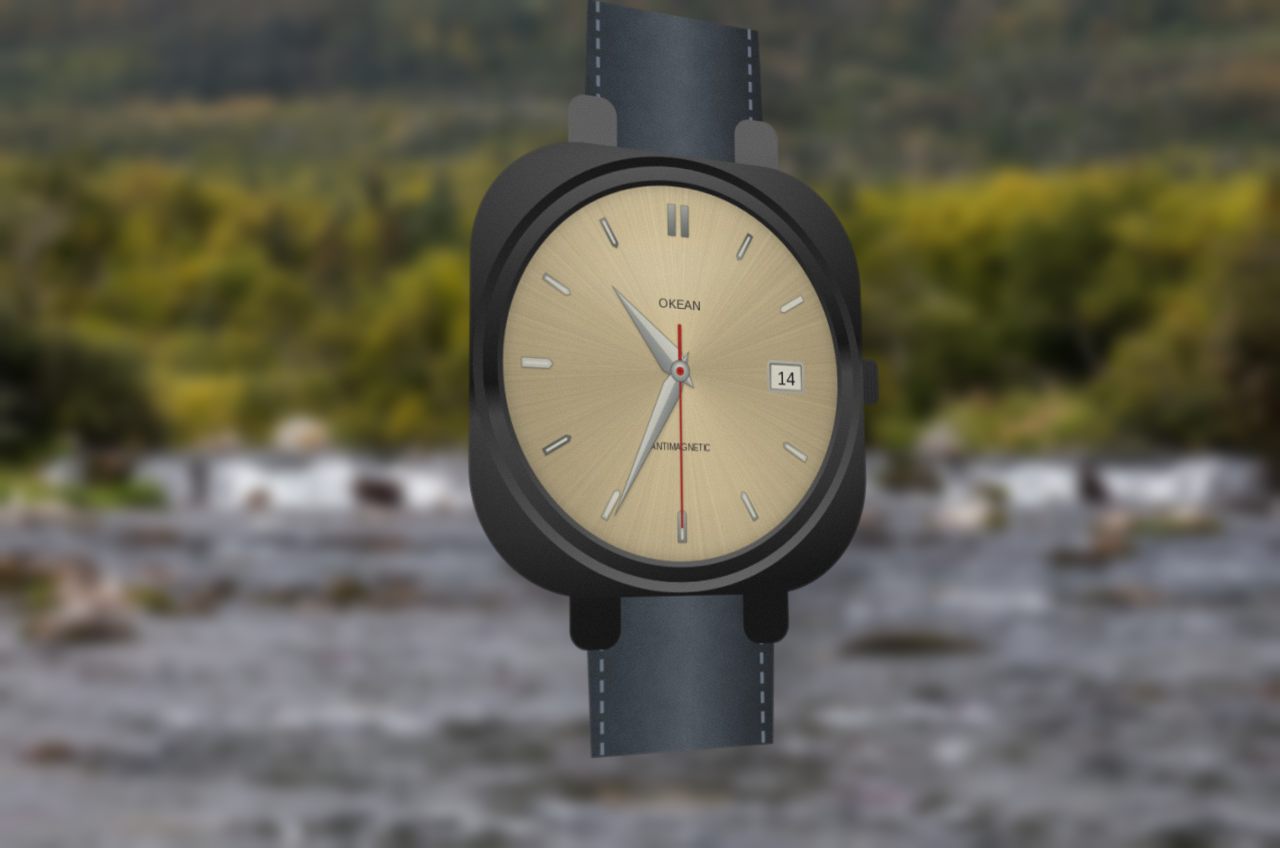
10h34m30s
